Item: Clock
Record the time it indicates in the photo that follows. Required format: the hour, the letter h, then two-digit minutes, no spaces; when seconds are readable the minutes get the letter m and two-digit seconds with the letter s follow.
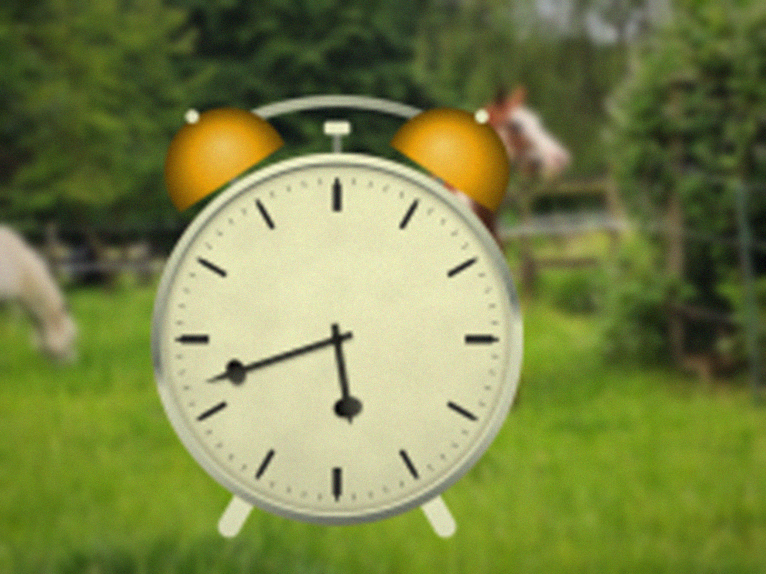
5h42
